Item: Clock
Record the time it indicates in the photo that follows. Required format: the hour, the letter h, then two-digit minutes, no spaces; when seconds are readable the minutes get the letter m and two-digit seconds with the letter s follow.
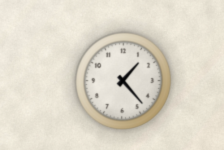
1h23
